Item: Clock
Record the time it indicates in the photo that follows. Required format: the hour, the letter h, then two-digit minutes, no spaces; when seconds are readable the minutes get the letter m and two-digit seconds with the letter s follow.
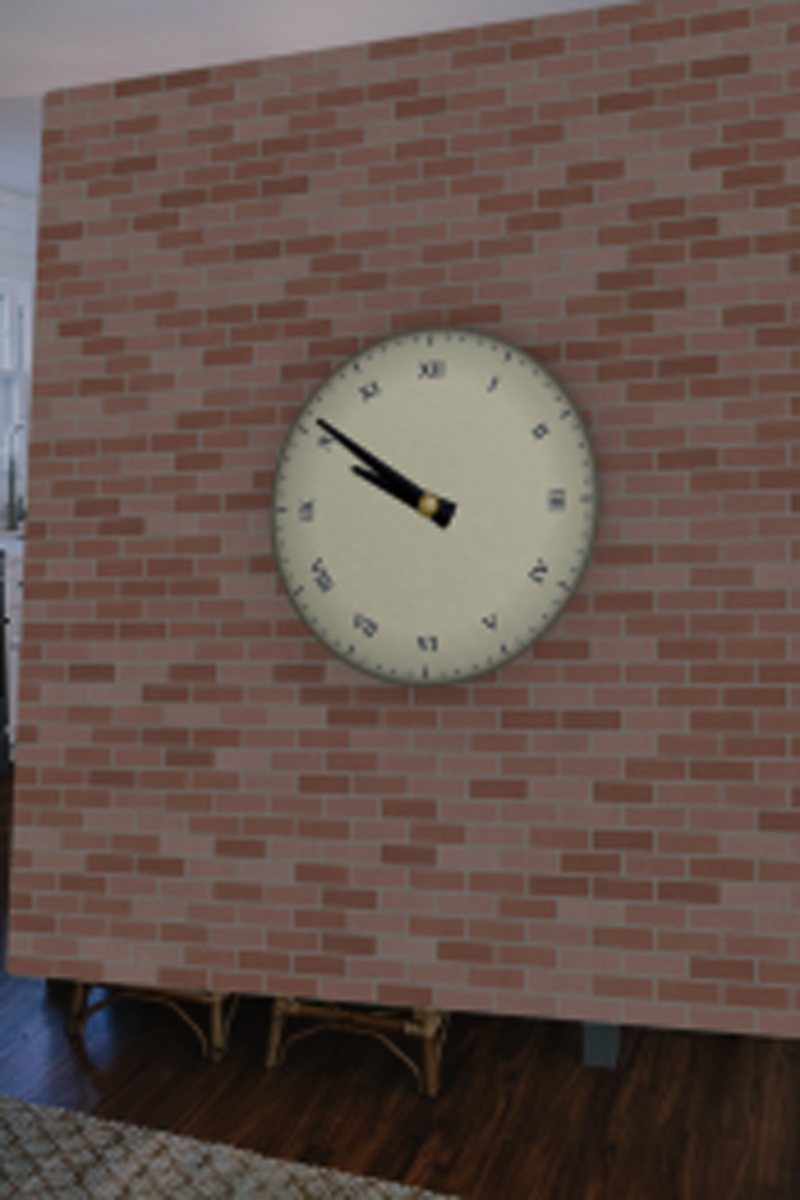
9h51
